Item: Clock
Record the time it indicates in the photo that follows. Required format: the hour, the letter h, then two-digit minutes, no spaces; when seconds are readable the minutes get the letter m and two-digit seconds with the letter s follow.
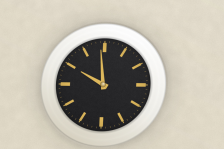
9h59
